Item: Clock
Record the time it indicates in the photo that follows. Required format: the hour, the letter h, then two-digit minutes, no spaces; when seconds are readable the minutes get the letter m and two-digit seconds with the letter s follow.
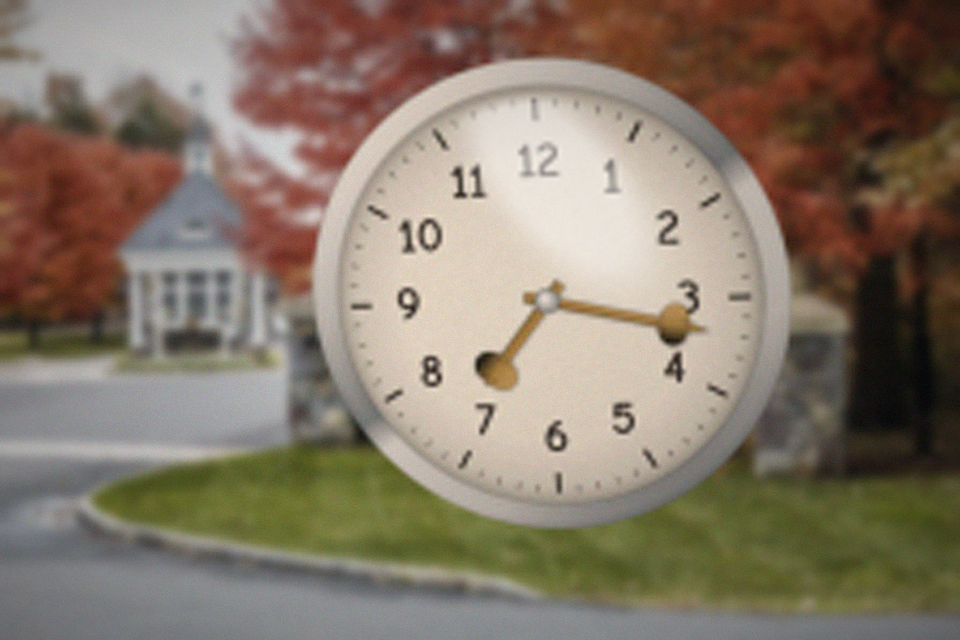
7h17
